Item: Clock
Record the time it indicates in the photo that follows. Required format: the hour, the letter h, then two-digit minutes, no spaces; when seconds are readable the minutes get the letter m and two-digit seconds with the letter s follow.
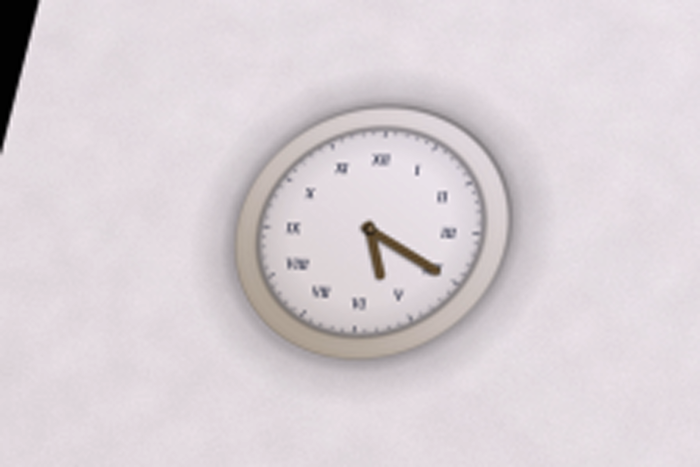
5h20
